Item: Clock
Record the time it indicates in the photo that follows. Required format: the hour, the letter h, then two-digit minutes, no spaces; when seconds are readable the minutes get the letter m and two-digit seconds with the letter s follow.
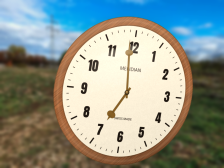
6h59
